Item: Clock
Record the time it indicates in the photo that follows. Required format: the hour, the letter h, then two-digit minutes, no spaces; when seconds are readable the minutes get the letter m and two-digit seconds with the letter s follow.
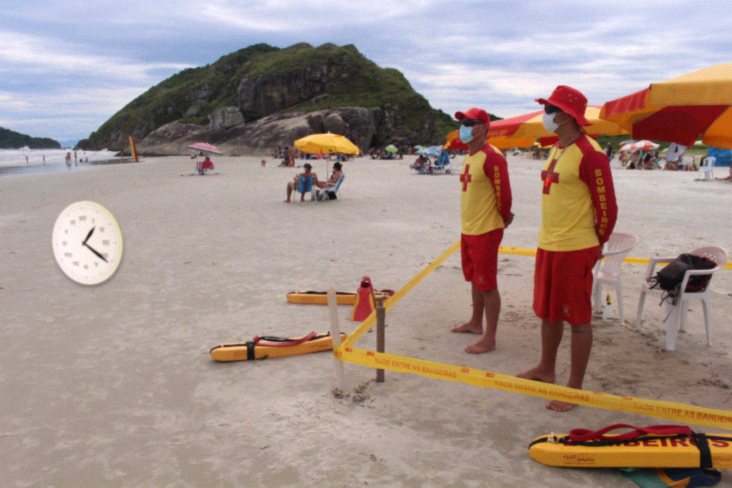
1h21
